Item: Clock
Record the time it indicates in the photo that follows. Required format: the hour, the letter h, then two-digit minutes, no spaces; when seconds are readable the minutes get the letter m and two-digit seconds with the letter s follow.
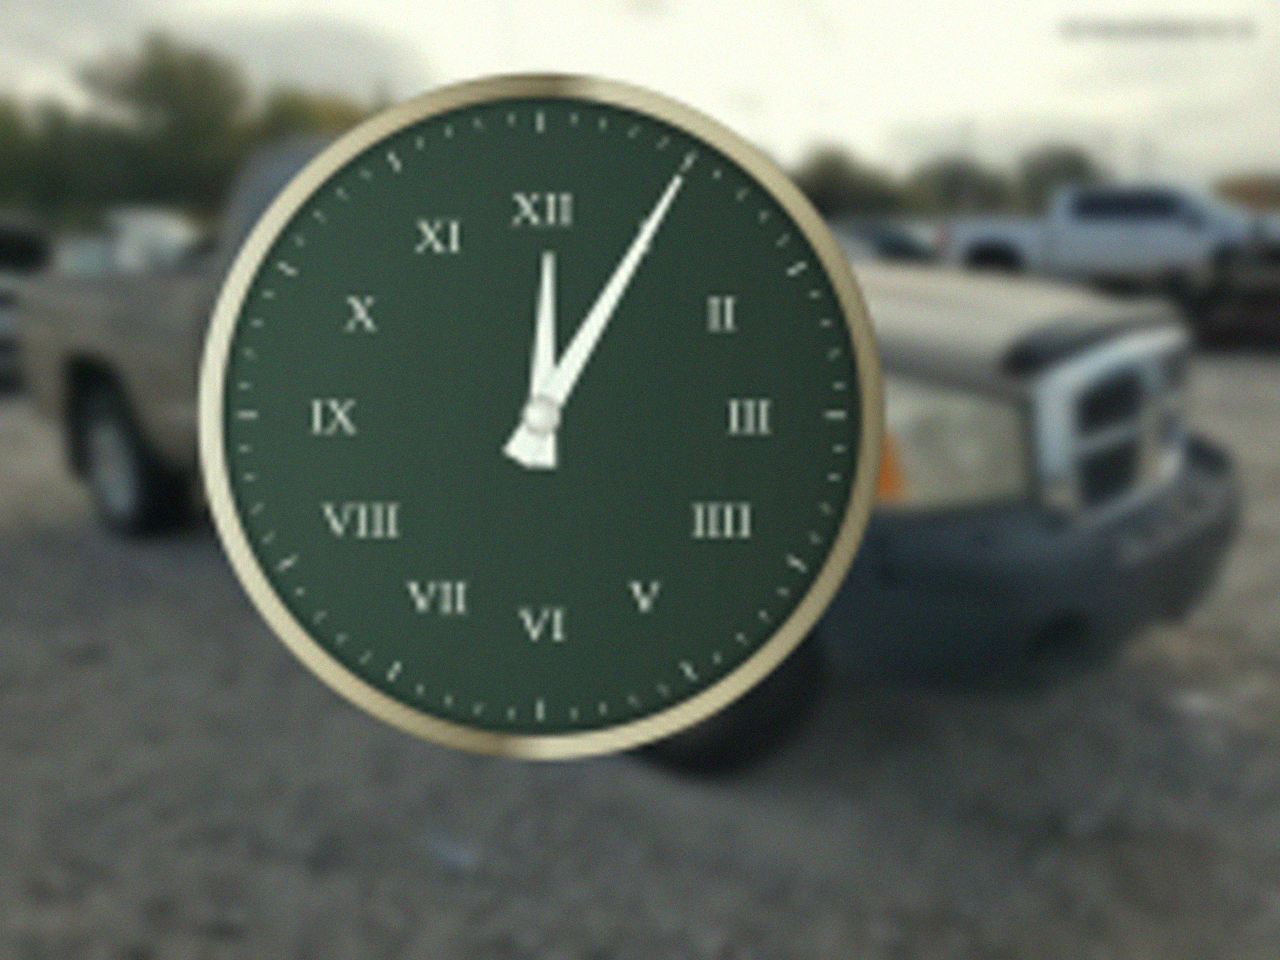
12h05
